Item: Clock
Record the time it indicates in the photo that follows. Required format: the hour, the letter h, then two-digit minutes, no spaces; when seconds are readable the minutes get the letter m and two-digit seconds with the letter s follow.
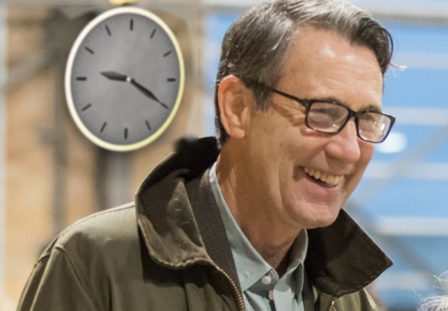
9h20
